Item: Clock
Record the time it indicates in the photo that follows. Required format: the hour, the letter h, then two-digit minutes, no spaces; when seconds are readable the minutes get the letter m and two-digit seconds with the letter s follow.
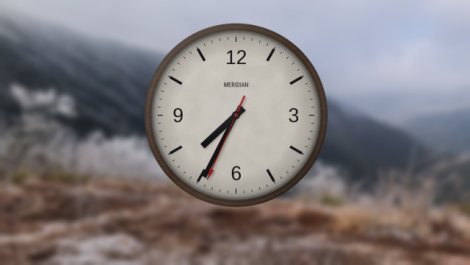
7h34m34s
